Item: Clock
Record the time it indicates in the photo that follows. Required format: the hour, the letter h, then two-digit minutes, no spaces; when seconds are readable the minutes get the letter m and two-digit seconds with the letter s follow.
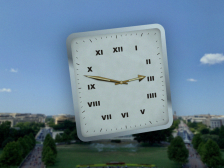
2h48
